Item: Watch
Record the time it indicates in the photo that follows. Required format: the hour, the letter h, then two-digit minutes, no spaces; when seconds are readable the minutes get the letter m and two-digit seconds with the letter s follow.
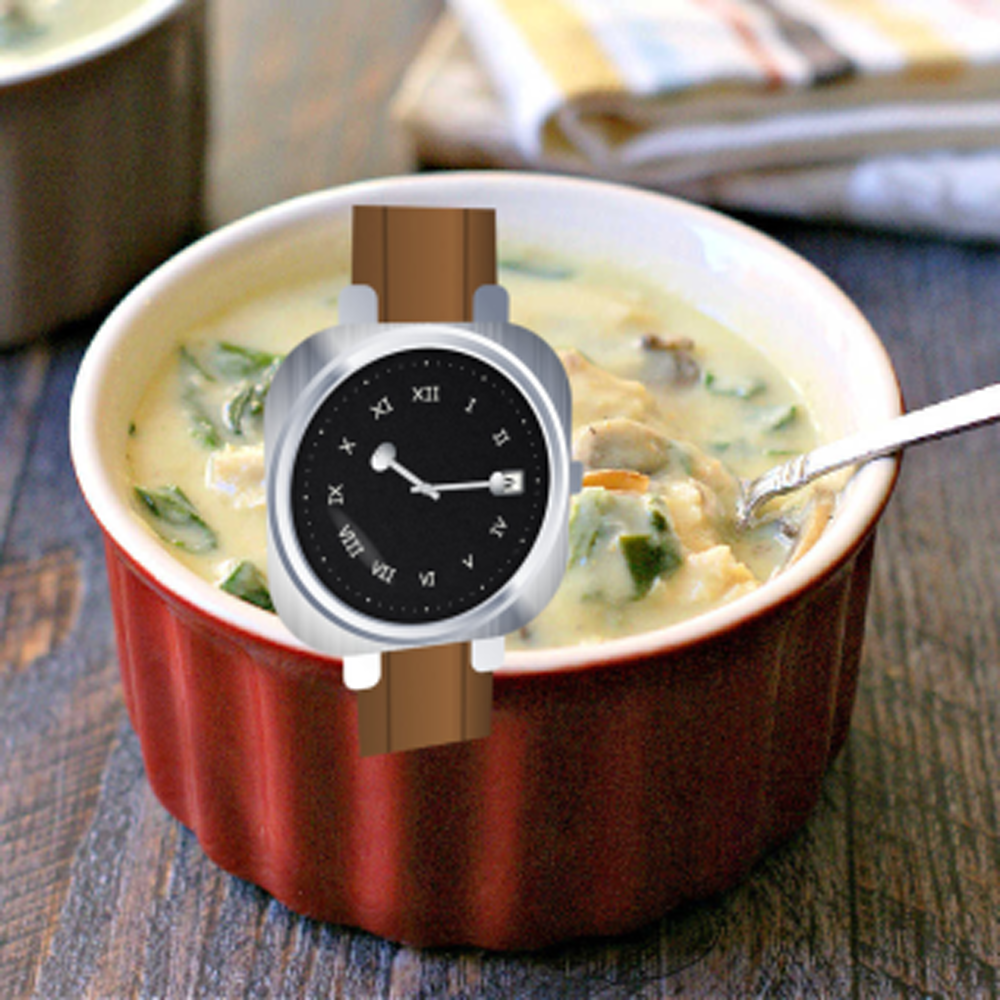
10h15
